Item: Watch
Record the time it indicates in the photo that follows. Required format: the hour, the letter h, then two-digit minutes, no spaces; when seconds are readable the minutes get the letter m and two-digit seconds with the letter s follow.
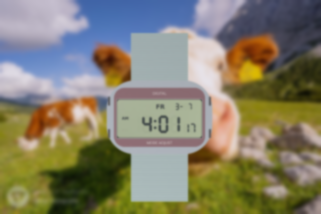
4h01
